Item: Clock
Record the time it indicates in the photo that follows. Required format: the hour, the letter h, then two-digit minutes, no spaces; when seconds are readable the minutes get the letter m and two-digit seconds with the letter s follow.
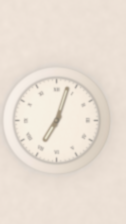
7h03
